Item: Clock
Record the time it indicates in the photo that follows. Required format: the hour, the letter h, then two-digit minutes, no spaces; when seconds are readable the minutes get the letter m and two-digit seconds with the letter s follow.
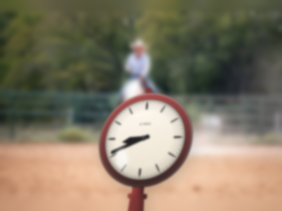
8h41
